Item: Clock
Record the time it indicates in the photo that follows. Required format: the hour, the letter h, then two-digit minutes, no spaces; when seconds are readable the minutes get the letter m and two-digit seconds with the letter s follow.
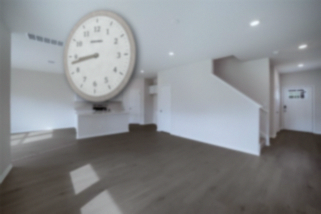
8h43
